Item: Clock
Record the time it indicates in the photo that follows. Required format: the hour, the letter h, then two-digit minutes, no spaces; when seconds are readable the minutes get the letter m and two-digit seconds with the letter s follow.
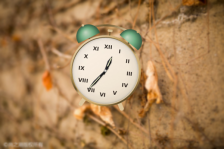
12h36
